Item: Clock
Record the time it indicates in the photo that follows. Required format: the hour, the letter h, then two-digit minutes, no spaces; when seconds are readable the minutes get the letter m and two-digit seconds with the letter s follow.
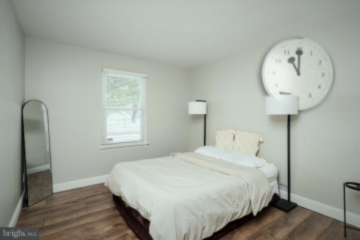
11h00
